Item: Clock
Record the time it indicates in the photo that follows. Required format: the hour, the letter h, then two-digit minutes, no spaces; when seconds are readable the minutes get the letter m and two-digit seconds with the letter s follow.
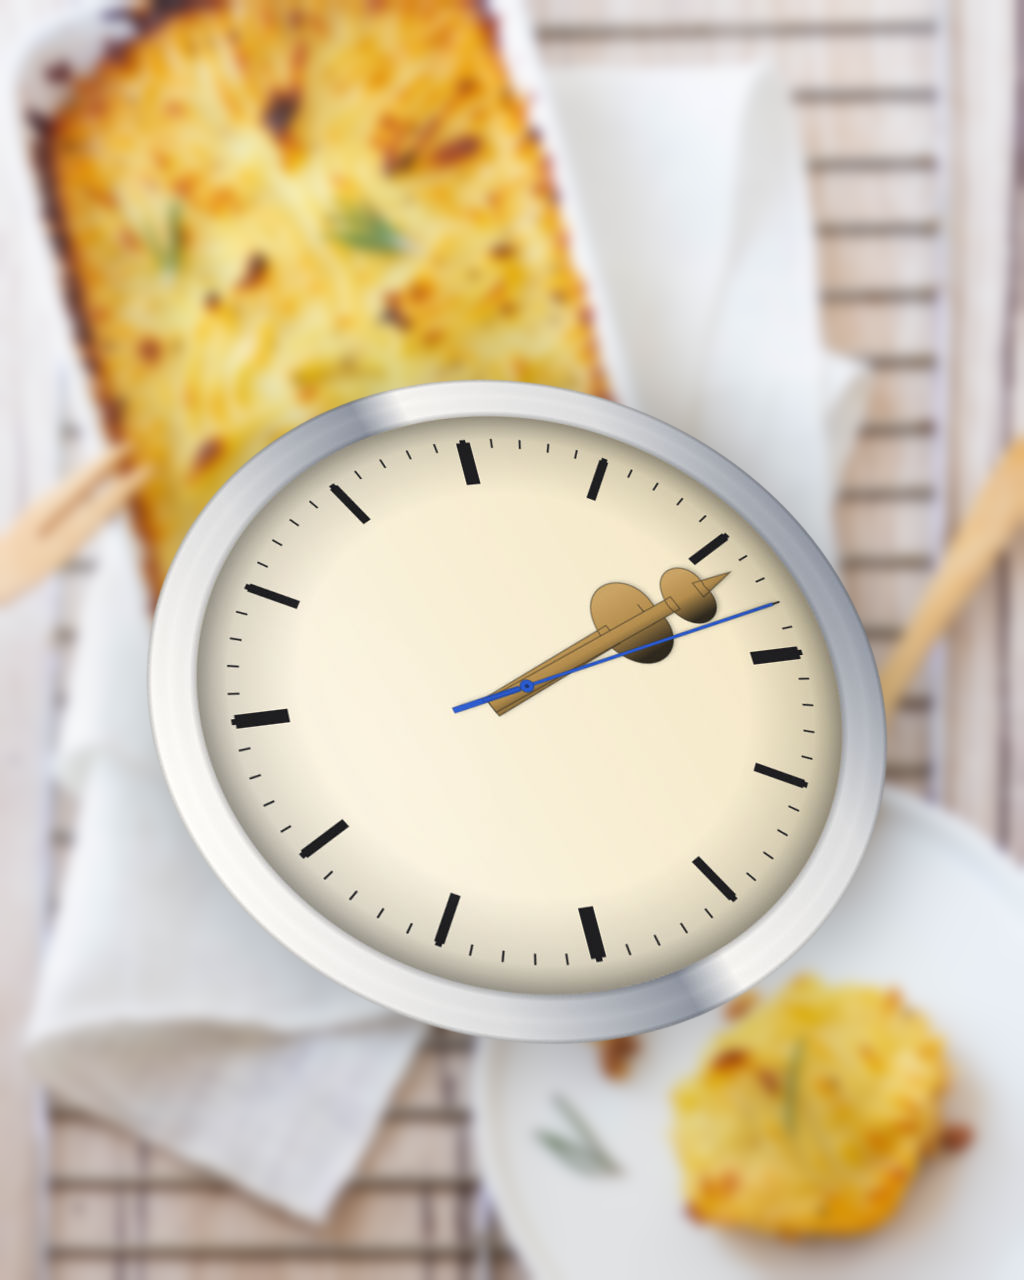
2h11m13s
